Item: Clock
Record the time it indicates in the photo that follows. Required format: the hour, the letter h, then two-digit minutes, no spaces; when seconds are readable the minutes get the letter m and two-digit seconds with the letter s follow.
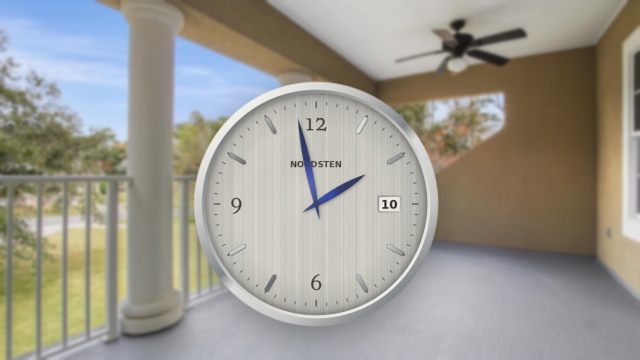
1h58
